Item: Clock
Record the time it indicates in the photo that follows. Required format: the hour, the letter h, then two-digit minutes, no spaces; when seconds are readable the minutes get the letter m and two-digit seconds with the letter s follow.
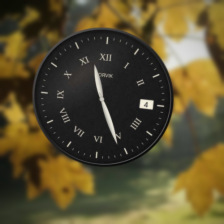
11h26
